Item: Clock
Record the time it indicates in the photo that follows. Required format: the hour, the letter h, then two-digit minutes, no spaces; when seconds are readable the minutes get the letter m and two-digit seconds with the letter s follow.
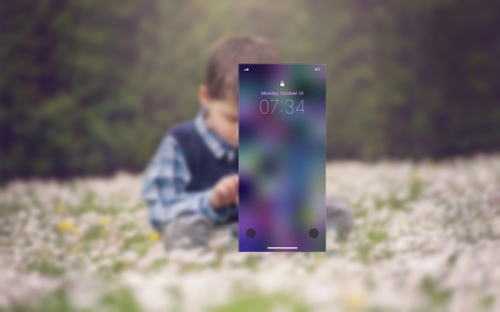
7h34
